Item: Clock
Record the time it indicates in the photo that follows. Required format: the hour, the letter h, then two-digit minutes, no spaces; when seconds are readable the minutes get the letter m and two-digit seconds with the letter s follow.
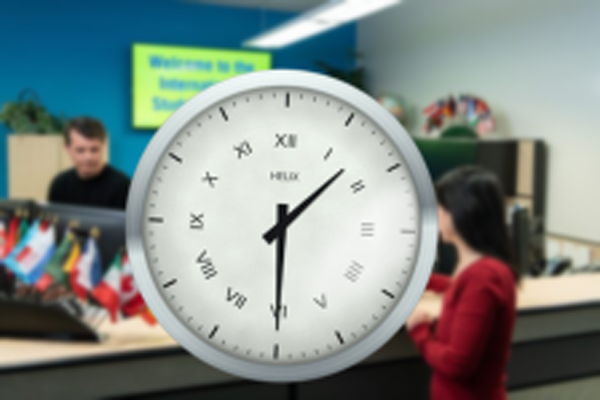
1h30
